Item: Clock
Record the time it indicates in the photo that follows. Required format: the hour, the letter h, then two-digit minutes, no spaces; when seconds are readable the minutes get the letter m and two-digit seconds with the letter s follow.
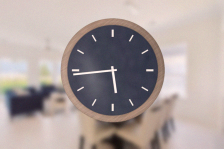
5h44
